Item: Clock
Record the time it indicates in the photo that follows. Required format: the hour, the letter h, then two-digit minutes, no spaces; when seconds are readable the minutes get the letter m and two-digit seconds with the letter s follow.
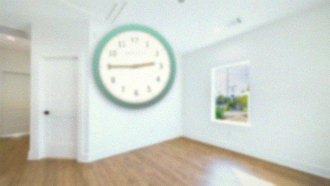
2h45
